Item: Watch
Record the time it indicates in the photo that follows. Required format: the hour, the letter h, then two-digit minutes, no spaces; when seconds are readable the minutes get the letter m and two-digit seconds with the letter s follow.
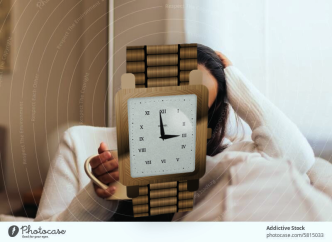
2h59
